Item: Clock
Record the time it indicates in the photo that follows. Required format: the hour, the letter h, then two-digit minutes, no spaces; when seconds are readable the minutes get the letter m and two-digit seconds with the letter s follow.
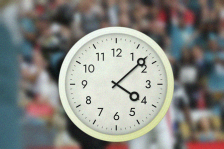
4h08
